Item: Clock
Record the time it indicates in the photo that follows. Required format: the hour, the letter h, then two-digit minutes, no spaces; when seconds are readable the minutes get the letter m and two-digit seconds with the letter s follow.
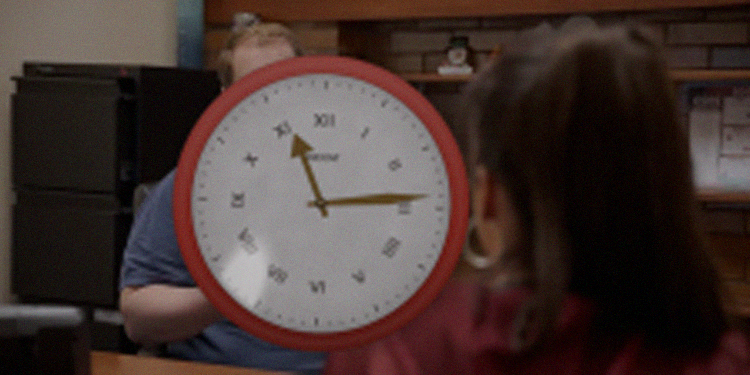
11h14
